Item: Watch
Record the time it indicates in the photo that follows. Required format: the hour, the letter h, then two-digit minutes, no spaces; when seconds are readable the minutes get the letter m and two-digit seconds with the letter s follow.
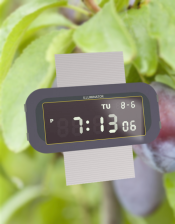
7h13m06s
